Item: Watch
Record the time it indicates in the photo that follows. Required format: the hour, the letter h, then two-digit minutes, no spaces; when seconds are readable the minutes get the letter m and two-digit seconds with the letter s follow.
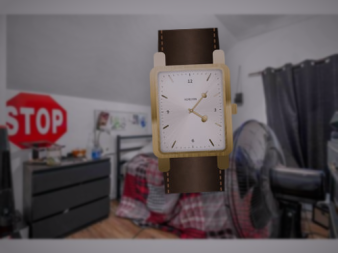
4h07
